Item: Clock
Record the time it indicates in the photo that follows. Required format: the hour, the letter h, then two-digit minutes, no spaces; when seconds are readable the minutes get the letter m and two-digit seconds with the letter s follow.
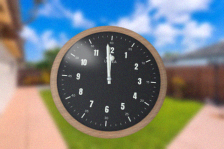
11h59
